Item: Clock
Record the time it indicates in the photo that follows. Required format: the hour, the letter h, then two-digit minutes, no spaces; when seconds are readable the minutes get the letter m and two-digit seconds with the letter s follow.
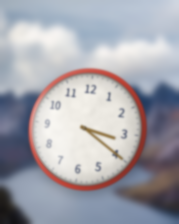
3h20
